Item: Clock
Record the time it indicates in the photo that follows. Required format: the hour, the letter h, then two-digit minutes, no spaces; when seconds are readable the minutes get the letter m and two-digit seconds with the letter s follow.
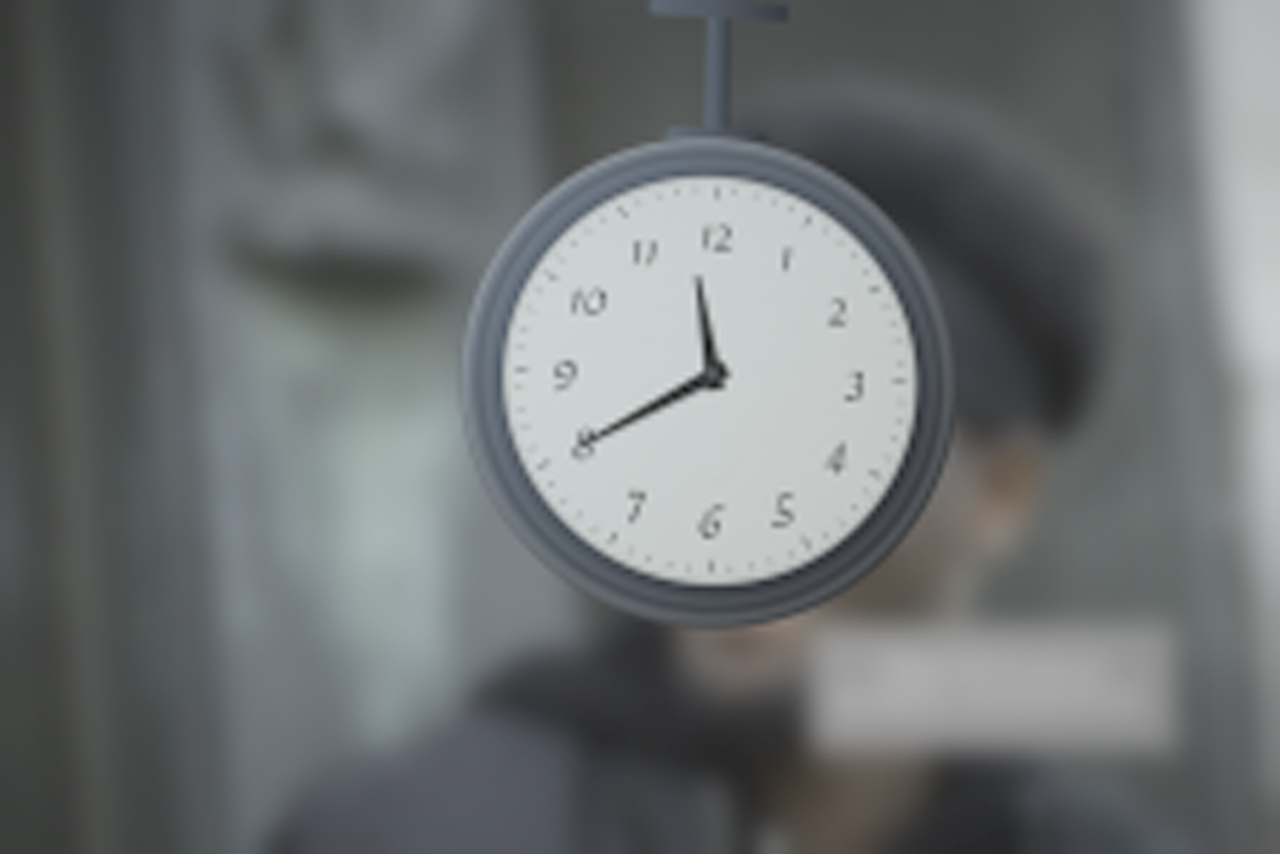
11h40
